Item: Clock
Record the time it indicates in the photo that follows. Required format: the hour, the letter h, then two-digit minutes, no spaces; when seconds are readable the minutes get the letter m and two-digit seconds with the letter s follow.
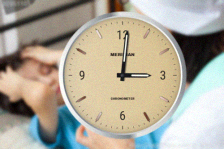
3h01
